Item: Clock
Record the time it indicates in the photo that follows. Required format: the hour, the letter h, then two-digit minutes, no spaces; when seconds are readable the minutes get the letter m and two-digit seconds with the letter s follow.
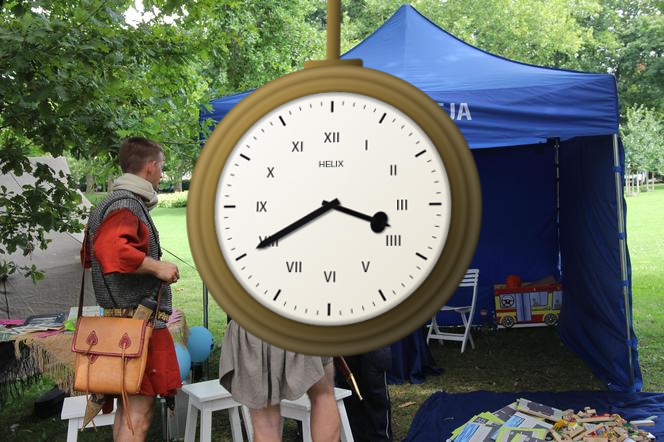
3h40
